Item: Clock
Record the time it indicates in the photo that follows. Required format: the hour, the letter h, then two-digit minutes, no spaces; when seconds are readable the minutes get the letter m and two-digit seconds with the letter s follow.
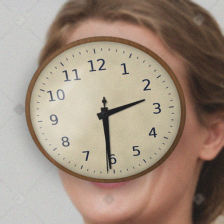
2h30m31s
